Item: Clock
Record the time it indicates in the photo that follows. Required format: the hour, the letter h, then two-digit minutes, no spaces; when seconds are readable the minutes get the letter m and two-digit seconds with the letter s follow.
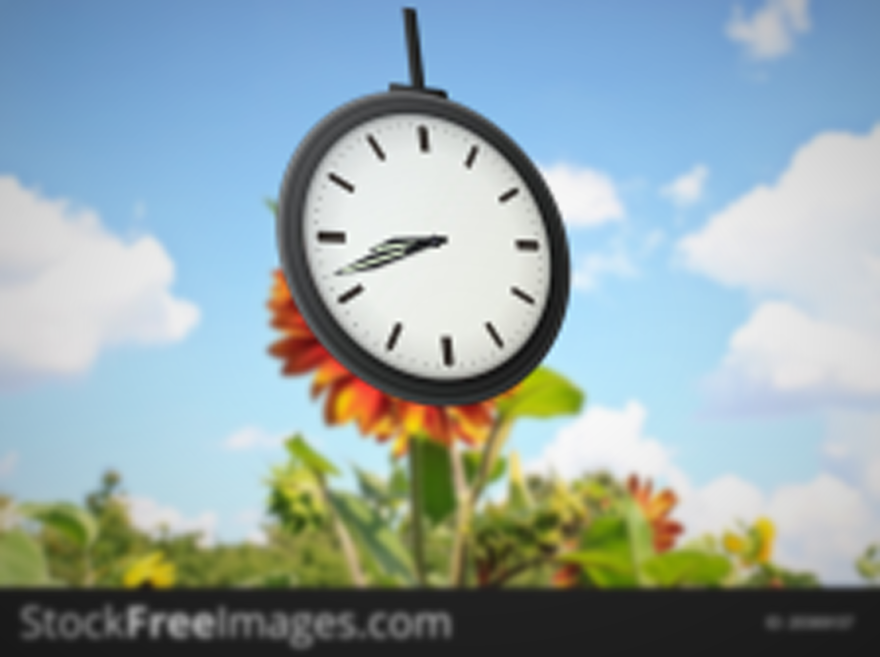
8h42
